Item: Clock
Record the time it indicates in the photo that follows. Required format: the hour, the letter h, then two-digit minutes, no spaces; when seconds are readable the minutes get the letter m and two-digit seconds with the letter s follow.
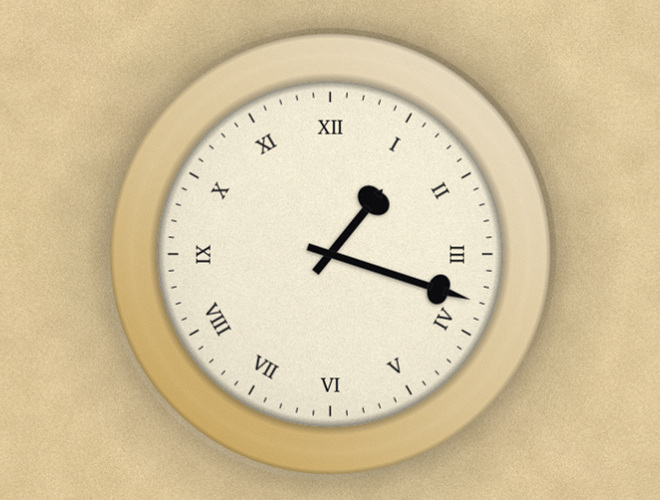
1h18
